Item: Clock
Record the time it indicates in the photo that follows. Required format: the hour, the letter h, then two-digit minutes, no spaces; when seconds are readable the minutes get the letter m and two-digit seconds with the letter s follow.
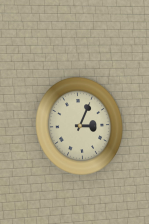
3h05
